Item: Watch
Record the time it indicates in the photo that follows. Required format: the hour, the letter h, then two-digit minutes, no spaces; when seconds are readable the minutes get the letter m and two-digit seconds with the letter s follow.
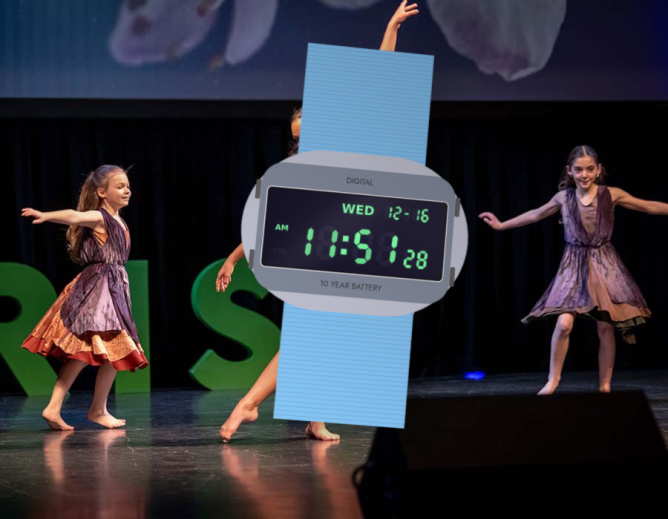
11h51m28s
